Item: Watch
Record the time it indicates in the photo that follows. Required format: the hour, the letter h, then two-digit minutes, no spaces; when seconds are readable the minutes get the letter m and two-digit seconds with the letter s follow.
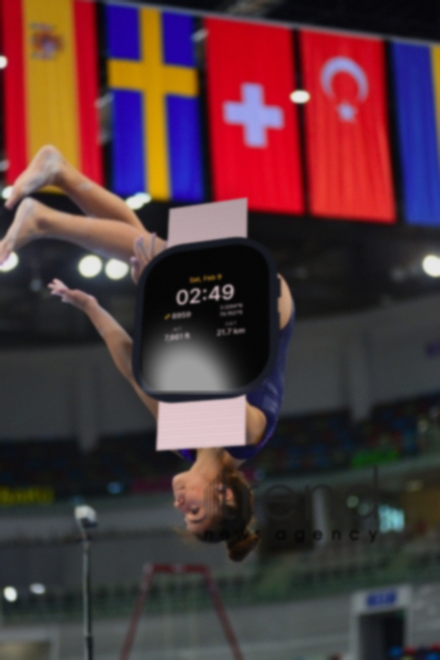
2h49
